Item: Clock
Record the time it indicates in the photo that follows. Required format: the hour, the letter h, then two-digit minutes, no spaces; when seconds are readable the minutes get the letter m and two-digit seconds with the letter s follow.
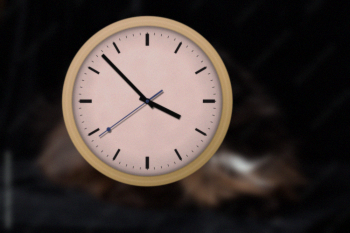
3h52m39s
